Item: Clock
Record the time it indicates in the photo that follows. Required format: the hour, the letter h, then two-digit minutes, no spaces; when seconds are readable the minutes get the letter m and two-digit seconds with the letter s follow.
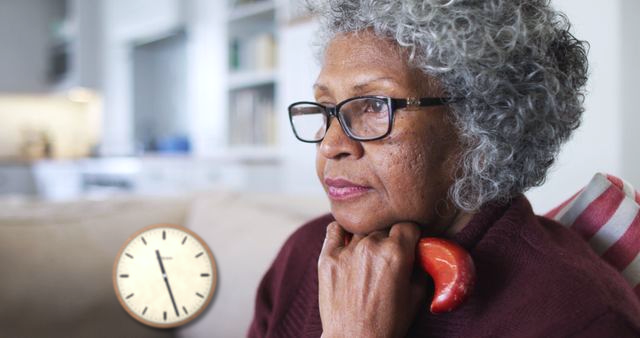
11h27
